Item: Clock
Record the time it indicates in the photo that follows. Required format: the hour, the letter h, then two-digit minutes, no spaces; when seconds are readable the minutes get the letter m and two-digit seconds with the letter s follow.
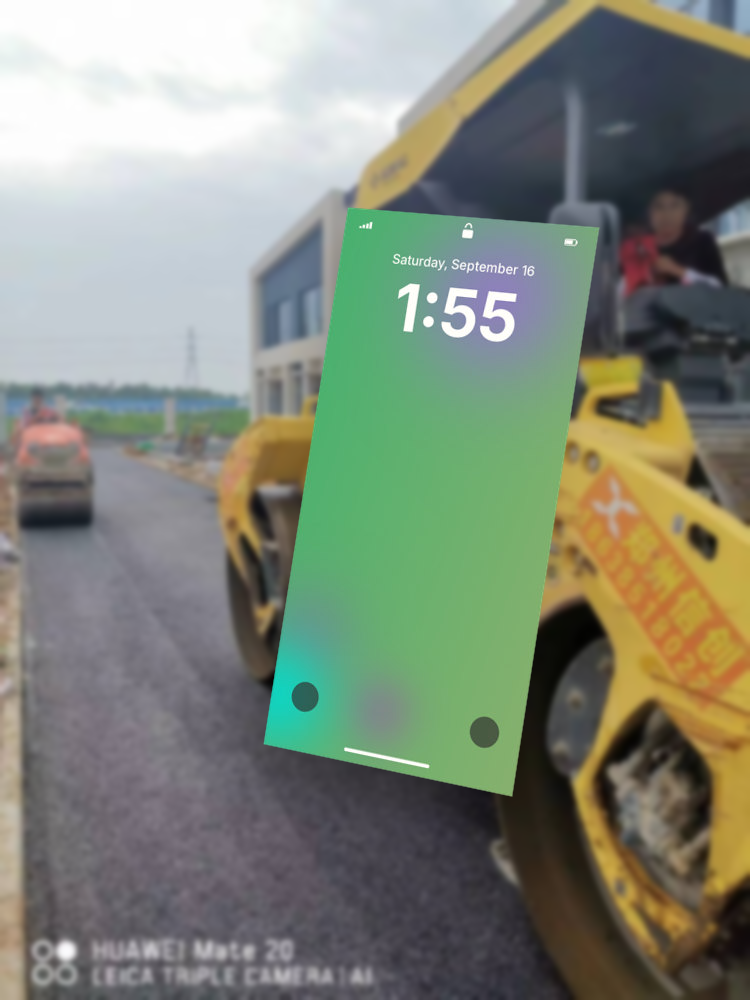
1h55
